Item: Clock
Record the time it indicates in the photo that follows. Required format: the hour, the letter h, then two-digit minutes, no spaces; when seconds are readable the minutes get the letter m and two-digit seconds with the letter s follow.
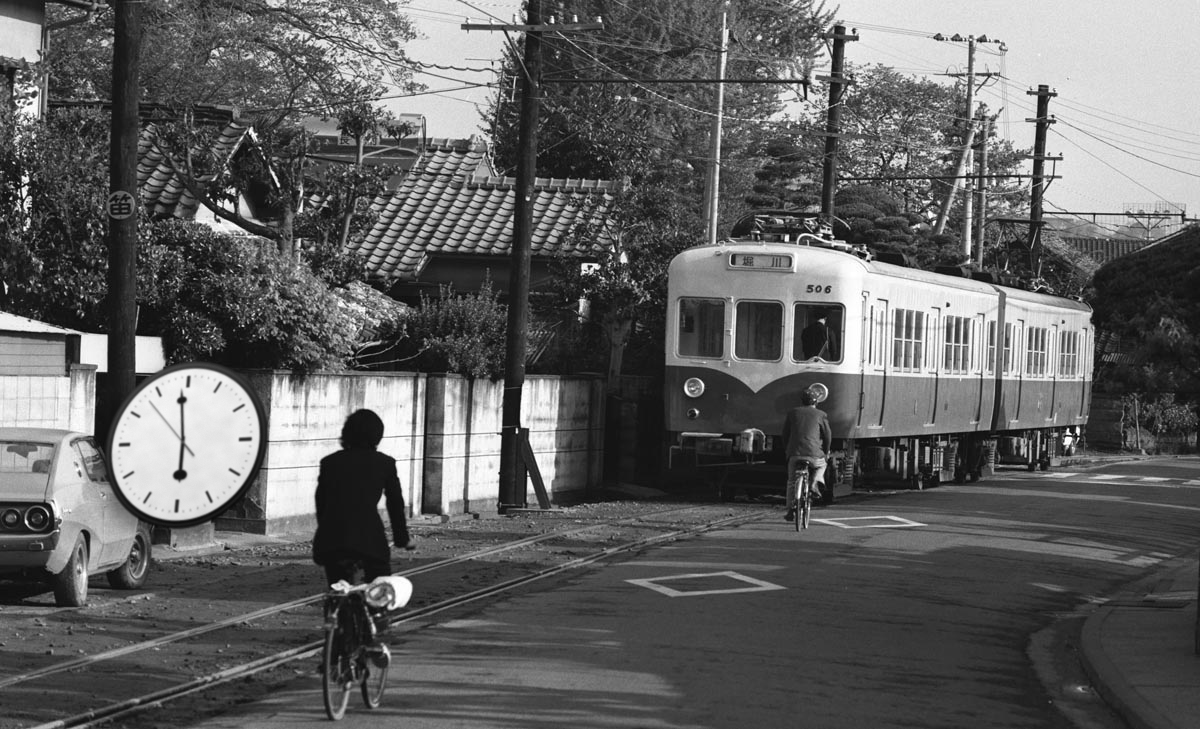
5h58m53s
